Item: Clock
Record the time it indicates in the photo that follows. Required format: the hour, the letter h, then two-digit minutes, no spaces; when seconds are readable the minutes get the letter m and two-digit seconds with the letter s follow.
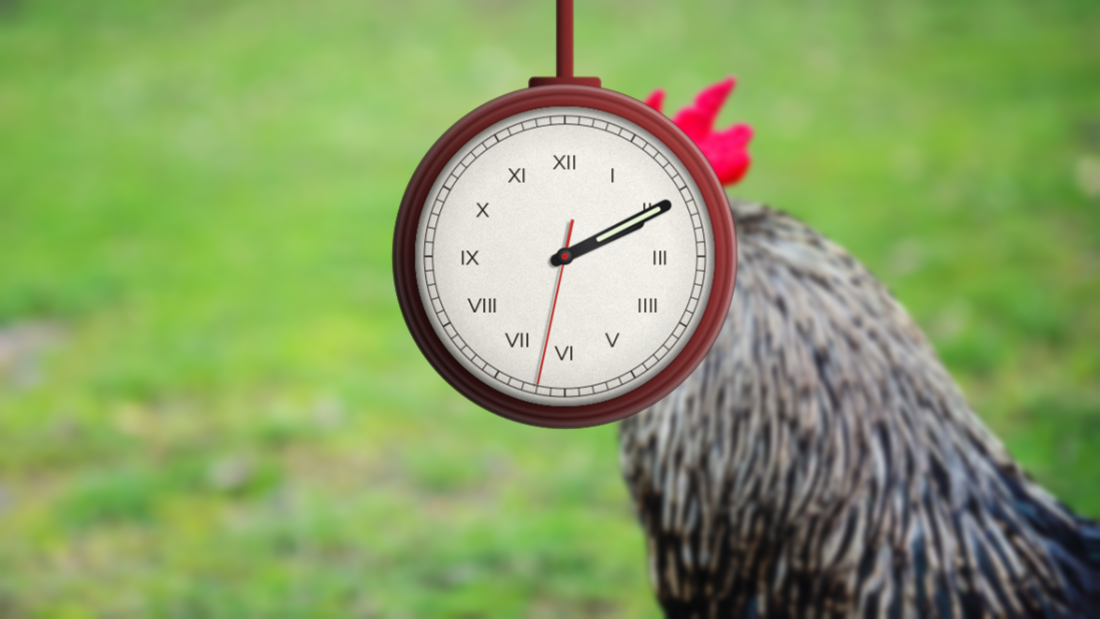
2h10m32s
